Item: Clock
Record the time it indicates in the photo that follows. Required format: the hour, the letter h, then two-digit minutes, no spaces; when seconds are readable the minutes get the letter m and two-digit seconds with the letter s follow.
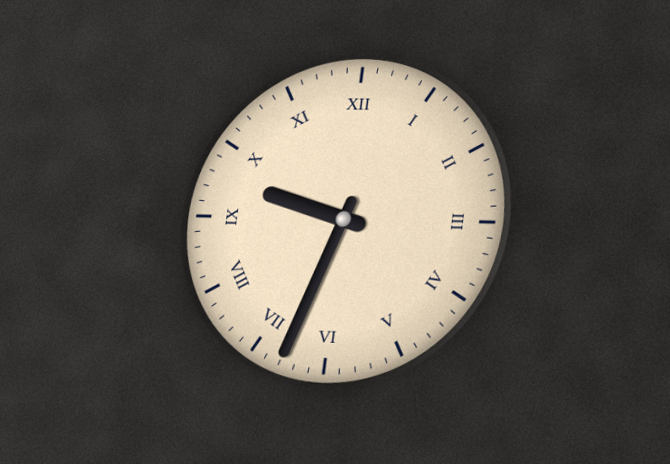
9h33
